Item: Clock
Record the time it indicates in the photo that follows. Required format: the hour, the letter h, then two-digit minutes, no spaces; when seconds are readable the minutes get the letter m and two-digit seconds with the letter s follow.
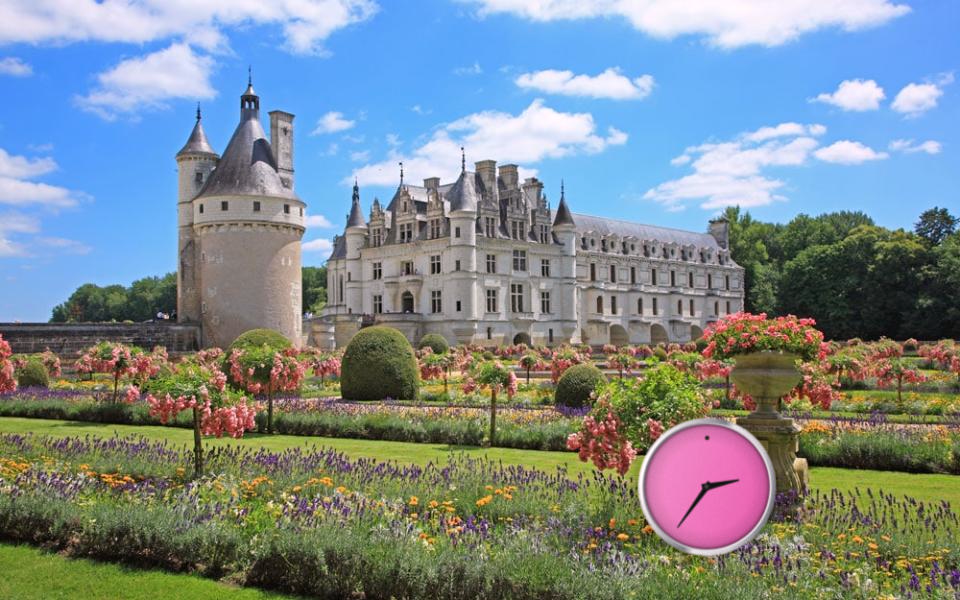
2h36
